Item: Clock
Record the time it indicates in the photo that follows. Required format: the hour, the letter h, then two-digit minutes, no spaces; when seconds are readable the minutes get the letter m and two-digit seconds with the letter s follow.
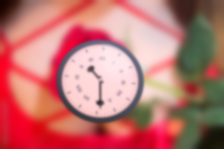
10h29
